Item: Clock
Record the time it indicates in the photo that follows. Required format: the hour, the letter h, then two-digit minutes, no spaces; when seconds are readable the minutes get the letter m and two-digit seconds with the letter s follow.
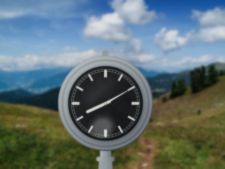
8h10
